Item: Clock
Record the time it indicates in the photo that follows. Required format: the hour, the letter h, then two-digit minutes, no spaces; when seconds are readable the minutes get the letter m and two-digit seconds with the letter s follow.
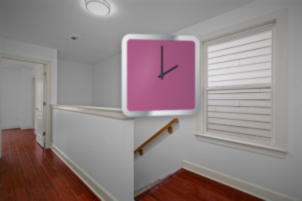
2h00
